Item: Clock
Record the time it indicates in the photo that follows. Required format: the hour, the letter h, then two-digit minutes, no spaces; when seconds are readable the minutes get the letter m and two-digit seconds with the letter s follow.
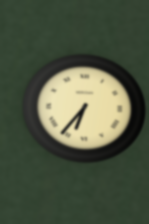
6h36
